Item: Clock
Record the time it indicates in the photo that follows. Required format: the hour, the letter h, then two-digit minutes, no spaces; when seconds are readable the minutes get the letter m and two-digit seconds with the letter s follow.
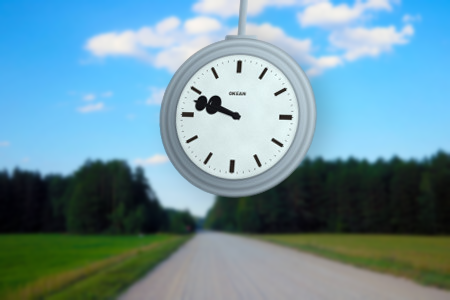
9h48
